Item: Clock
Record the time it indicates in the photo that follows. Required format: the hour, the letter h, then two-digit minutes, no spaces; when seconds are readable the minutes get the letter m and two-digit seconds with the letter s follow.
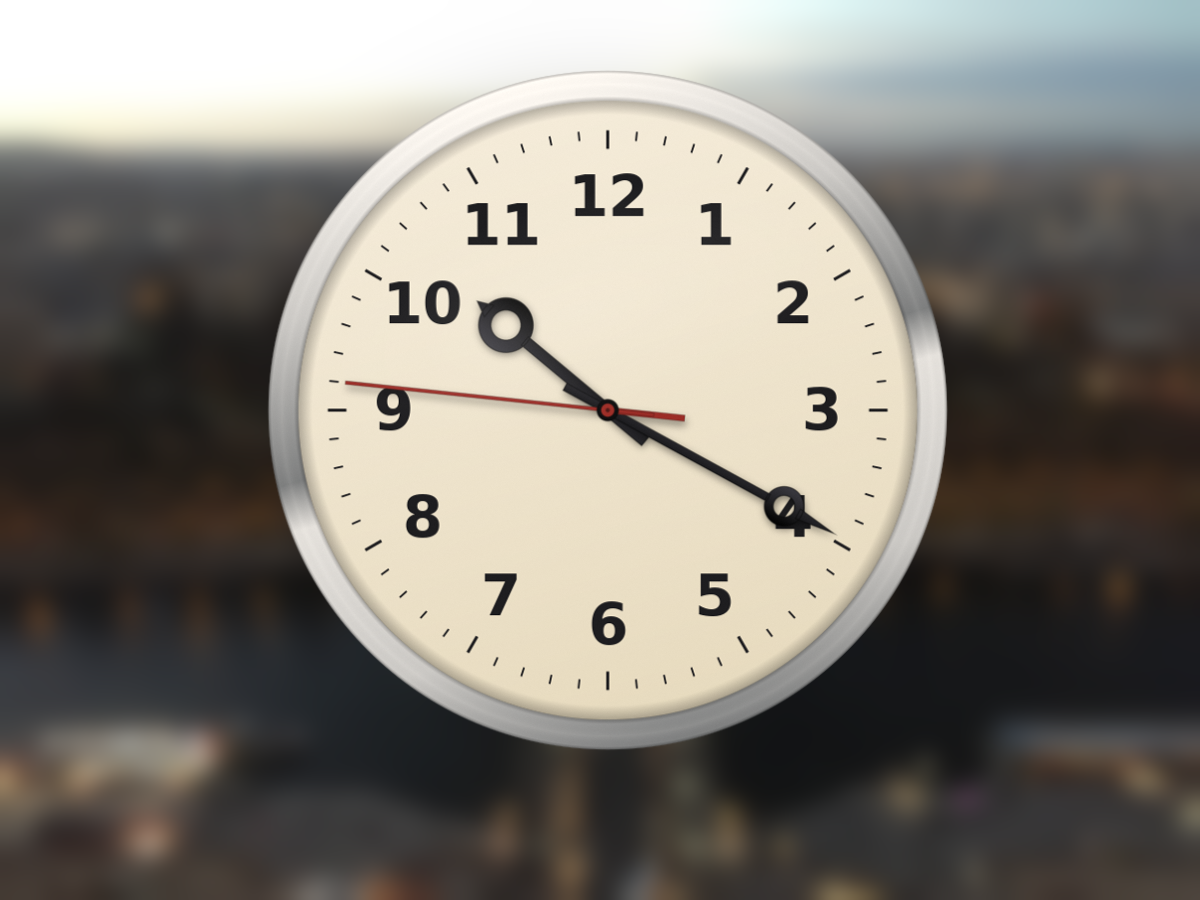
10h19m46s
